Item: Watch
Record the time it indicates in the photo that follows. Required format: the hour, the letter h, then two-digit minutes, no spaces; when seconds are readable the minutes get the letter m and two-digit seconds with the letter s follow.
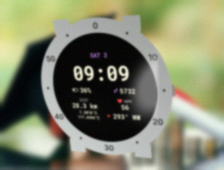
9h09
